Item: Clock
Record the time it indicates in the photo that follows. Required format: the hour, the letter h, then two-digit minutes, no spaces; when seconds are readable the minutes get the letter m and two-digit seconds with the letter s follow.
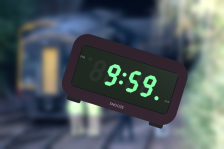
9h59
